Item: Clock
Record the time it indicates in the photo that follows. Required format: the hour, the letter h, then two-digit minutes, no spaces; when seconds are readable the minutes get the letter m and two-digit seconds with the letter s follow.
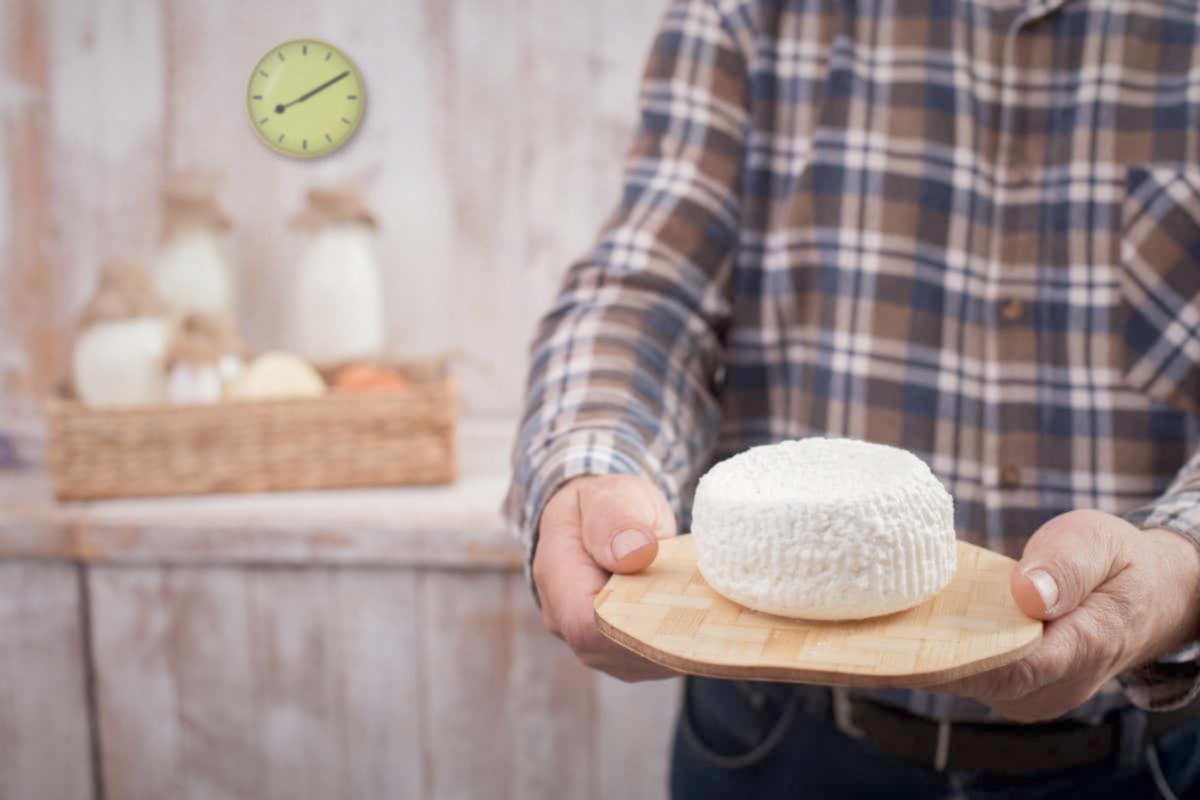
8h10
